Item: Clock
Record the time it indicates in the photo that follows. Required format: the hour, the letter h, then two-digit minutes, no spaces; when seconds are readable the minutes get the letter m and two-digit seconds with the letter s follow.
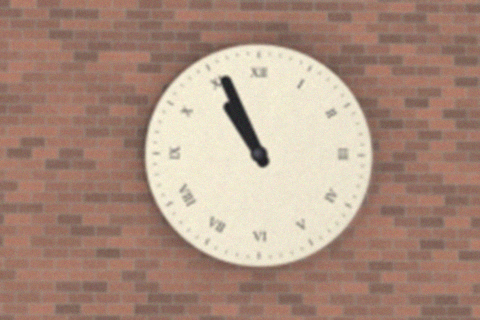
10h56
